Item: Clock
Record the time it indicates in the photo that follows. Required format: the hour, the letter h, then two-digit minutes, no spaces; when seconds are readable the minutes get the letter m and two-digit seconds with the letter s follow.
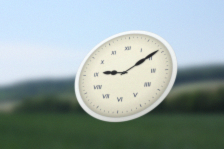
9h09
